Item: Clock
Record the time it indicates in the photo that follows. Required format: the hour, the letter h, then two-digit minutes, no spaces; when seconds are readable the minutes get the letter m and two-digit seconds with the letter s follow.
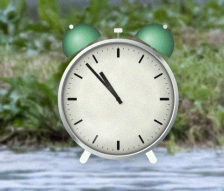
10h53
